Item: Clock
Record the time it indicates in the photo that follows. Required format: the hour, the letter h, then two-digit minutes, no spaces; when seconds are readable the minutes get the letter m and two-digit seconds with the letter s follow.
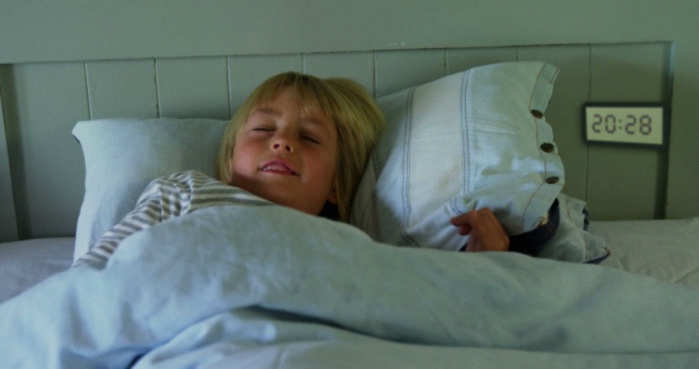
20h28
